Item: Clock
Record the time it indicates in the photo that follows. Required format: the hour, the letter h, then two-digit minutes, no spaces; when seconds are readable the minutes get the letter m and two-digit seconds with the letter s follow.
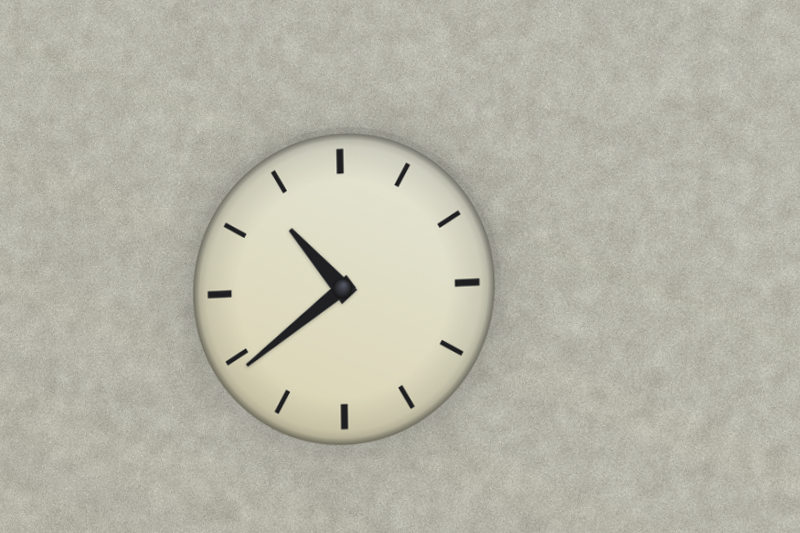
10h39
